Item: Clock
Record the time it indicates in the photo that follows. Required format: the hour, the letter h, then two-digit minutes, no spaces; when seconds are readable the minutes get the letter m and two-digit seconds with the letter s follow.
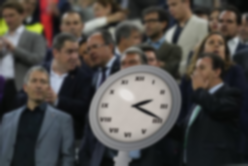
2h19
